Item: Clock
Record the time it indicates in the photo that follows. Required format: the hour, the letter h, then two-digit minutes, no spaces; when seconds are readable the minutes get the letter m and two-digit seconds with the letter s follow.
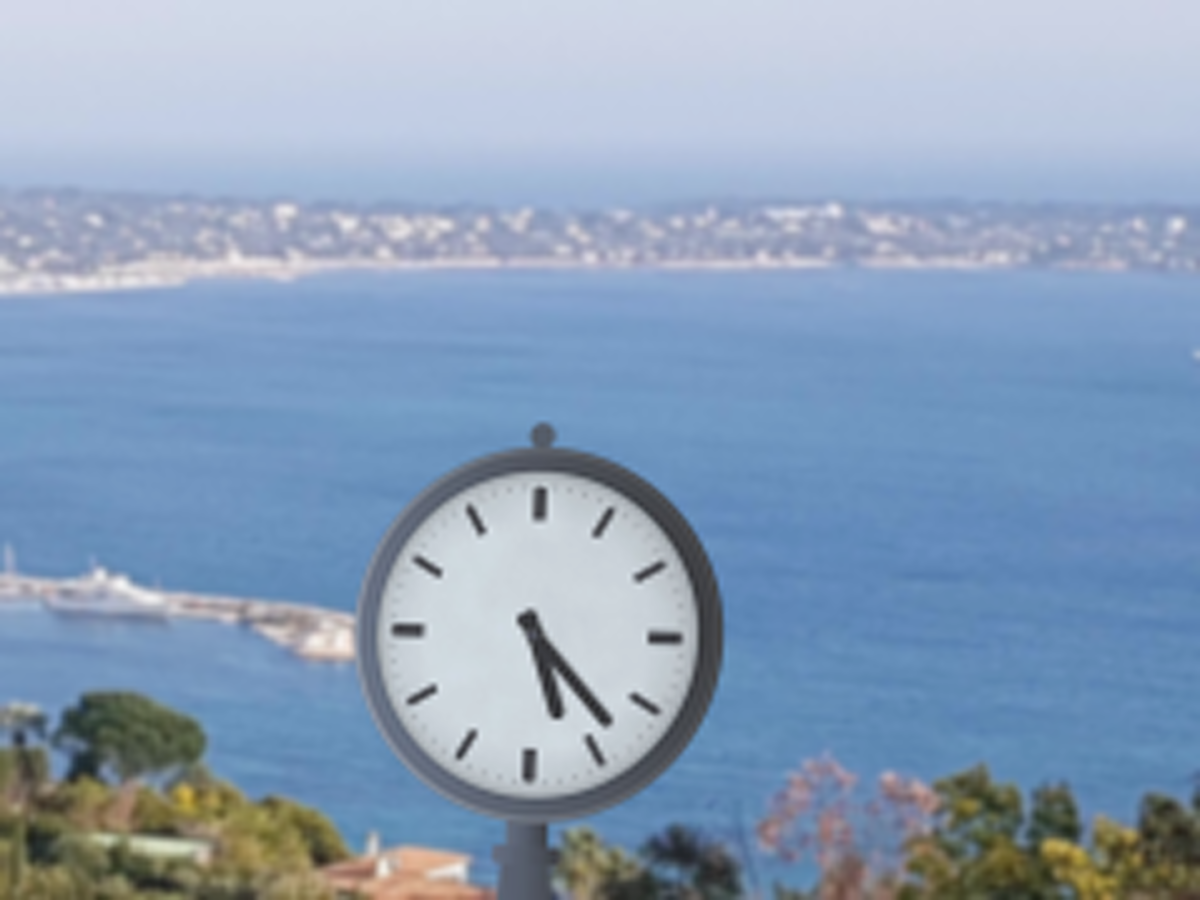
5h23
